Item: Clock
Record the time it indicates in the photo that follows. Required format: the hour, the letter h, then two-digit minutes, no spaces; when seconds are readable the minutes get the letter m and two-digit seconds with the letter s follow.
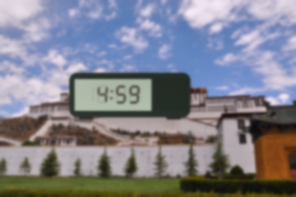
4h59
